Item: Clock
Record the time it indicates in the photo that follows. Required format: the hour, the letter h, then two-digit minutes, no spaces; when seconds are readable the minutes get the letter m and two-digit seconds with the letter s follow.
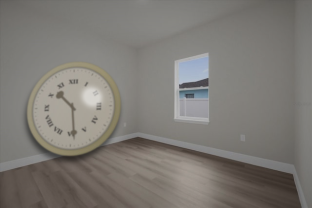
10h29
